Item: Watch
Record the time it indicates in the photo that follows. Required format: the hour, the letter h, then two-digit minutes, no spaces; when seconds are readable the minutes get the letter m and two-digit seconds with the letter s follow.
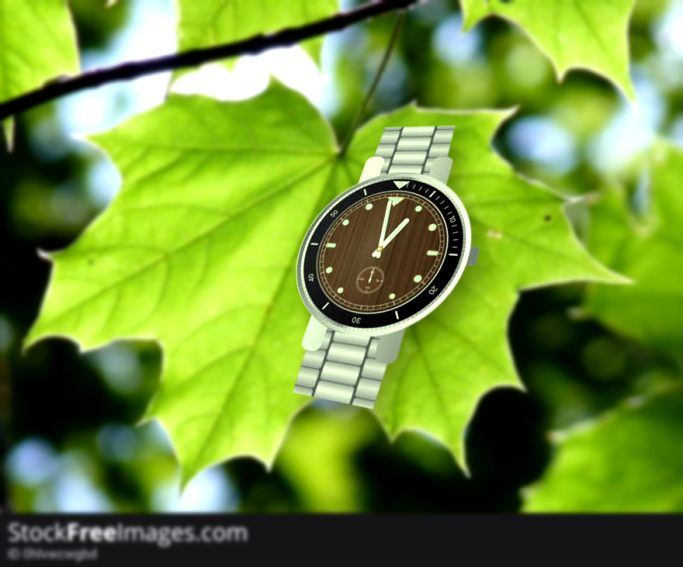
12h59
